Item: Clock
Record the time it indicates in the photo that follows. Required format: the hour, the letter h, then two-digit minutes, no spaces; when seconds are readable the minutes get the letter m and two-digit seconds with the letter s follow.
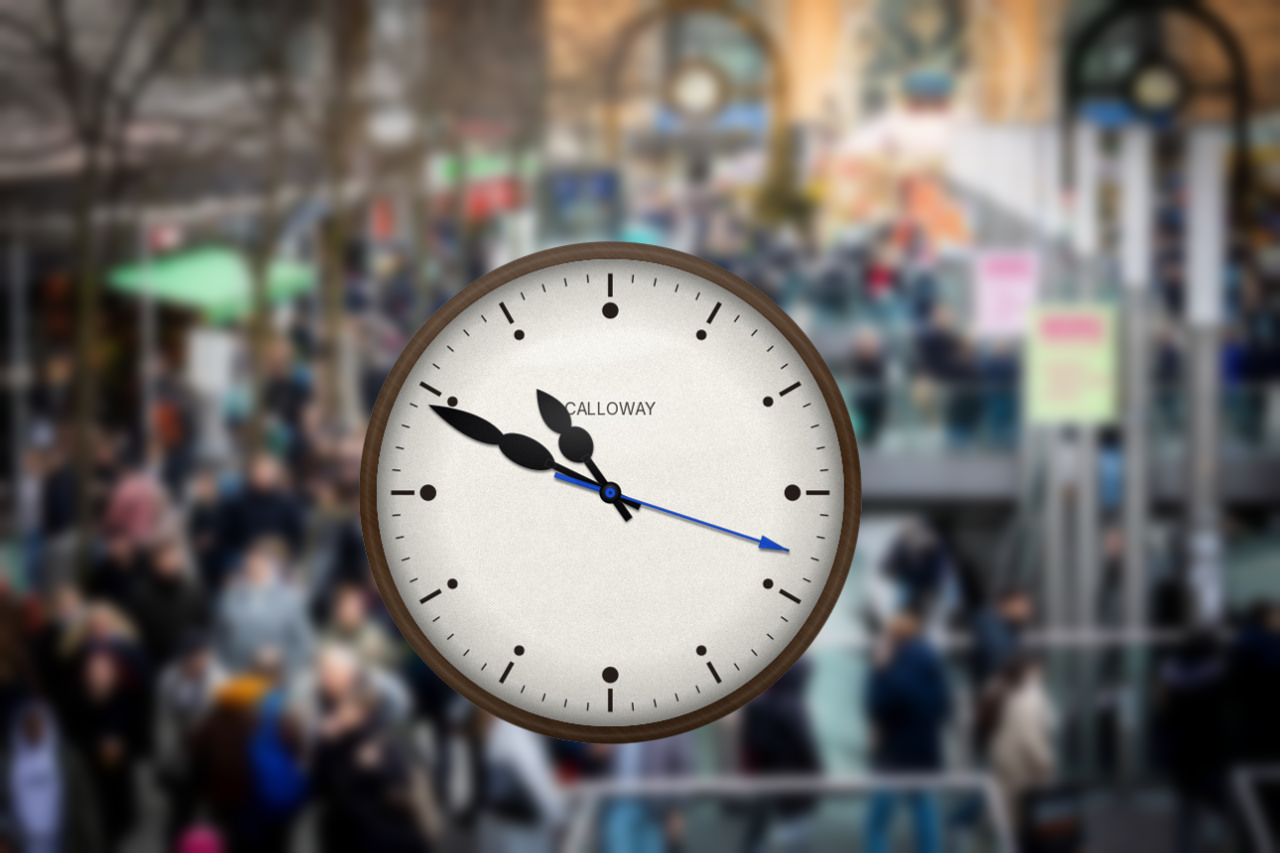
10h49m18s
